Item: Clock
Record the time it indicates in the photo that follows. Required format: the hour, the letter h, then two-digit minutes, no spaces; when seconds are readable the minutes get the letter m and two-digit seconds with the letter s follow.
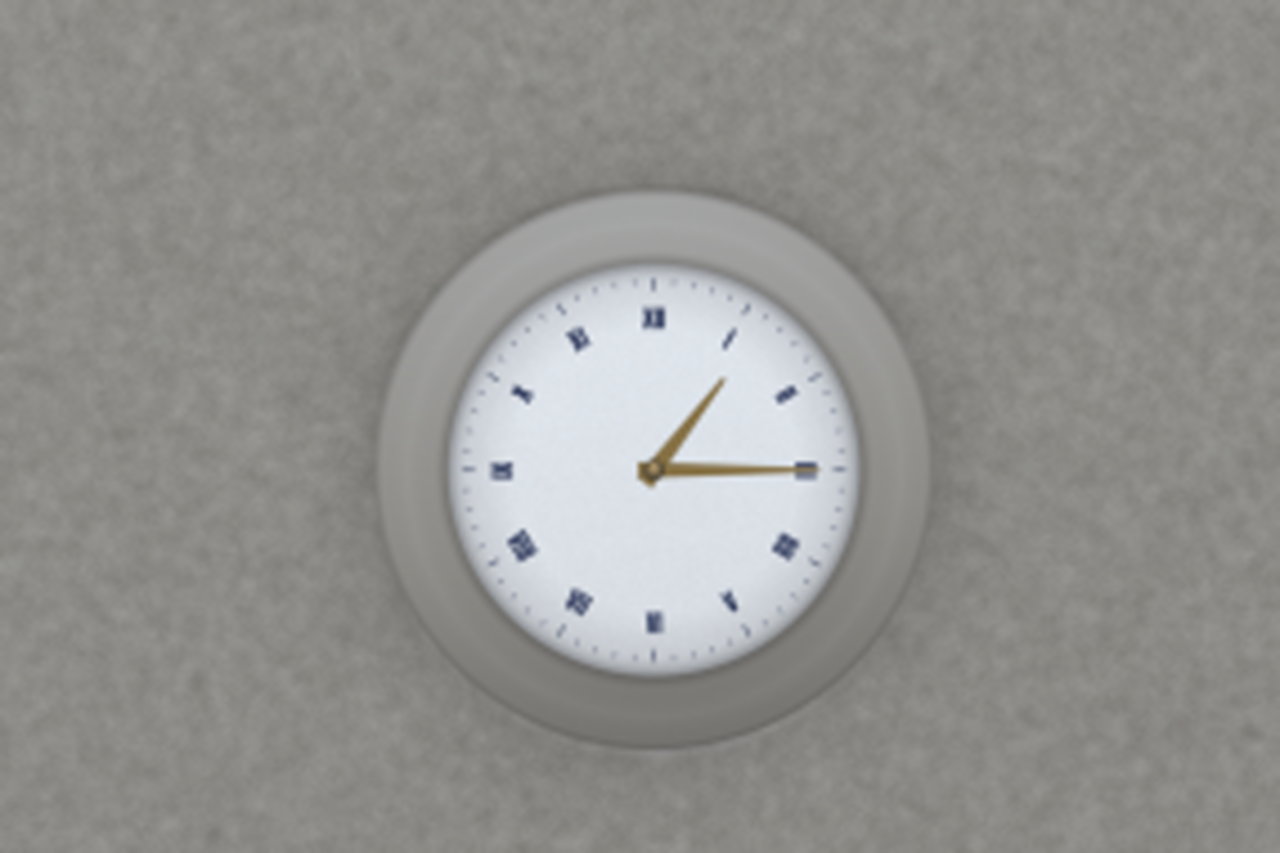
1h15
